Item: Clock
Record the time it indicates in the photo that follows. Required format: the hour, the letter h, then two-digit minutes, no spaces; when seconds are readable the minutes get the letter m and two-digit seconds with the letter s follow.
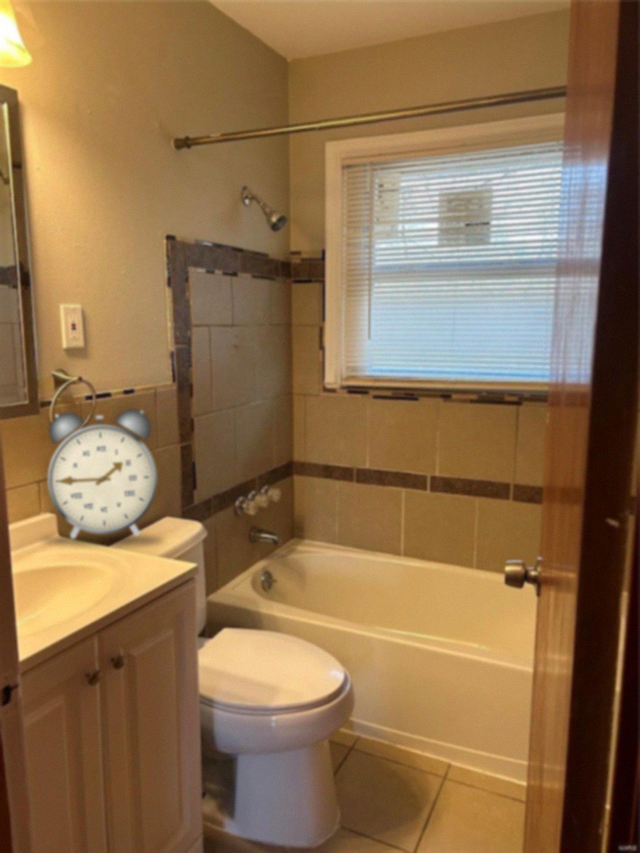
1h45
